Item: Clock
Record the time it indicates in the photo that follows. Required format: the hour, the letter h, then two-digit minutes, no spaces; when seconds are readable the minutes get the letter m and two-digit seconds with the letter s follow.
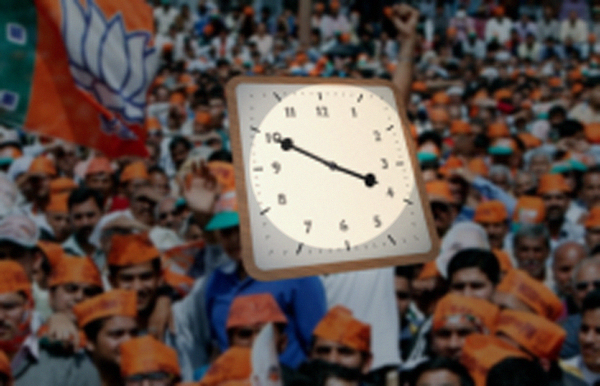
3h50
